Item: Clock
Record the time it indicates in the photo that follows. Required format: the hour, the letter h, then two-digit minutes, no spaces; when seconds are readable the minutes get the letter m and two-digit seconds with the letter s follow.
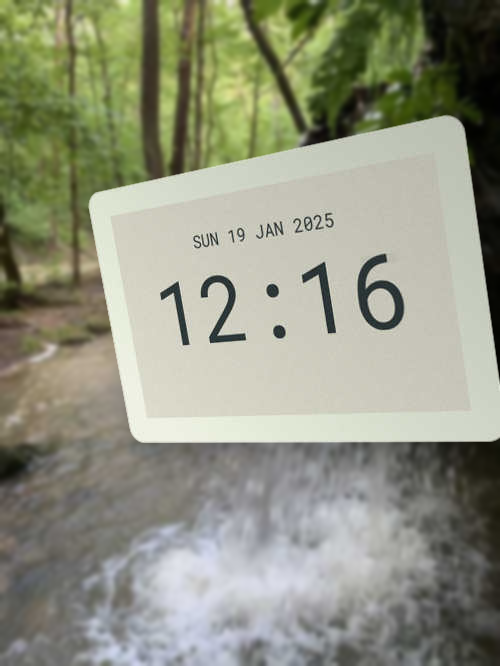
12h16
